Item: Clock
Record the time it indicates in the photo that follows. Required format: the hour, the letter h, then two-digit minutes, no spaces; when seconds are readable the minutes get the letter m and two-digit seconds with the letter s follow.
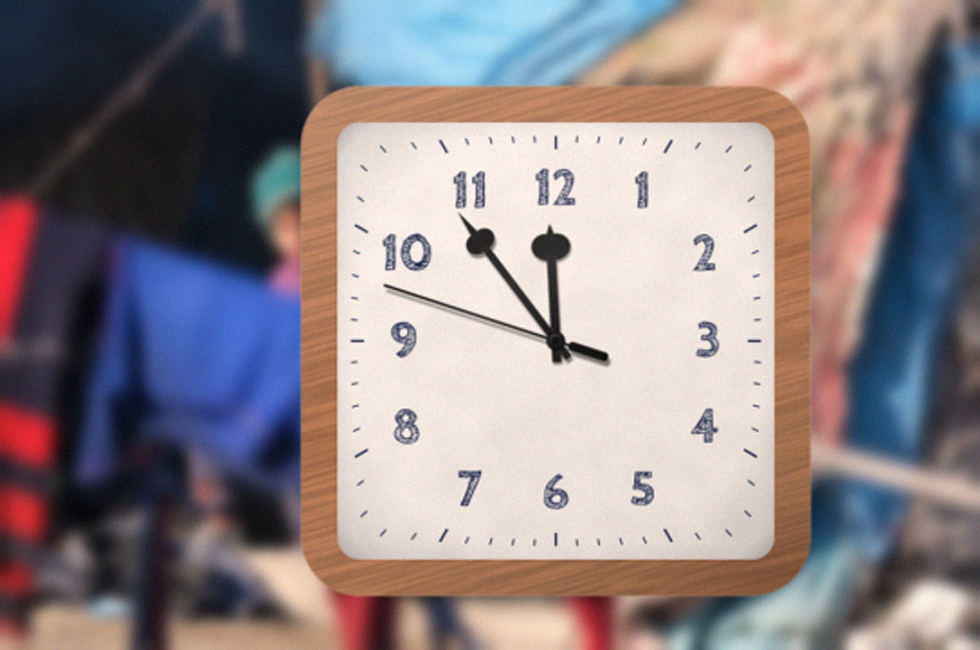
11h53m48s
